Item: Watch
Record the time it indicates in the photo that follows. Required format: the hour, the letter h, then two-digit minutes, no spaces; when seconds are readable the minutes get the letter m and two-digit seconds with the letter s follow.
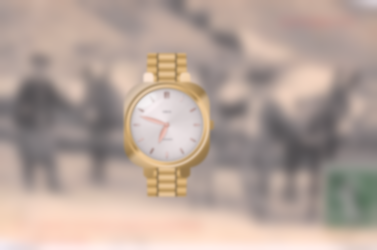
6h48
